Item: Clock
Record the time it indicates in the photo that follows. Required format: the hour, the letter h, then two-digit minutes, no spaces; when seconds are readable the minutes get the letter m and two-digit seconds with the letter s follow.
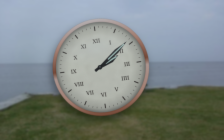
2h09
